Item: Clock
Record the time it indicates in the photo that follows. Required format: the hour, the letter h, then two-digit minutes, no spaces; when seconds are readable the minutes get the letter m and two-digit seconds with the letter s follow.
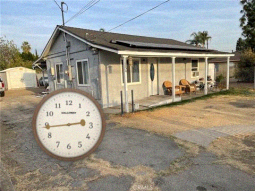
2h44
